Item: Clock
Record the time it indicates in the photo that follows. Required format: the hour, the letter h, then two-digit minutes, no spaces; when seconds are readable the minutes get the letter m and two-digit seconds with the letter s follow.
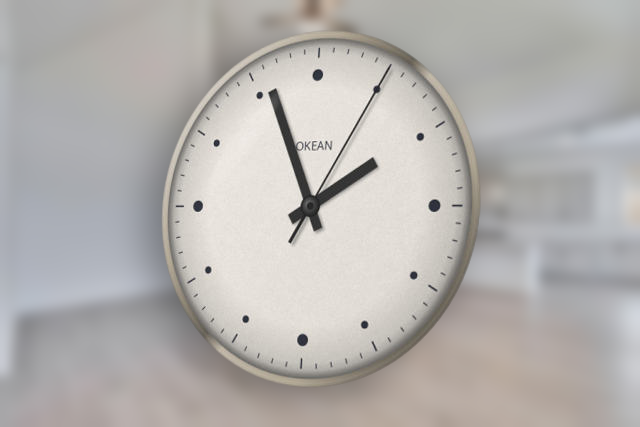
1h56m05s
